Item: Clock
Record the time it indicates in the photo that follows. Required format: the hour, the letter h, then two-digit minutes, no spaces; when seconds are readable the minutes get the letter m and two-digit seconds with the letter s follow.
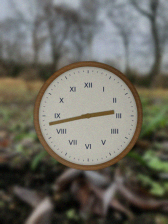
2h43
